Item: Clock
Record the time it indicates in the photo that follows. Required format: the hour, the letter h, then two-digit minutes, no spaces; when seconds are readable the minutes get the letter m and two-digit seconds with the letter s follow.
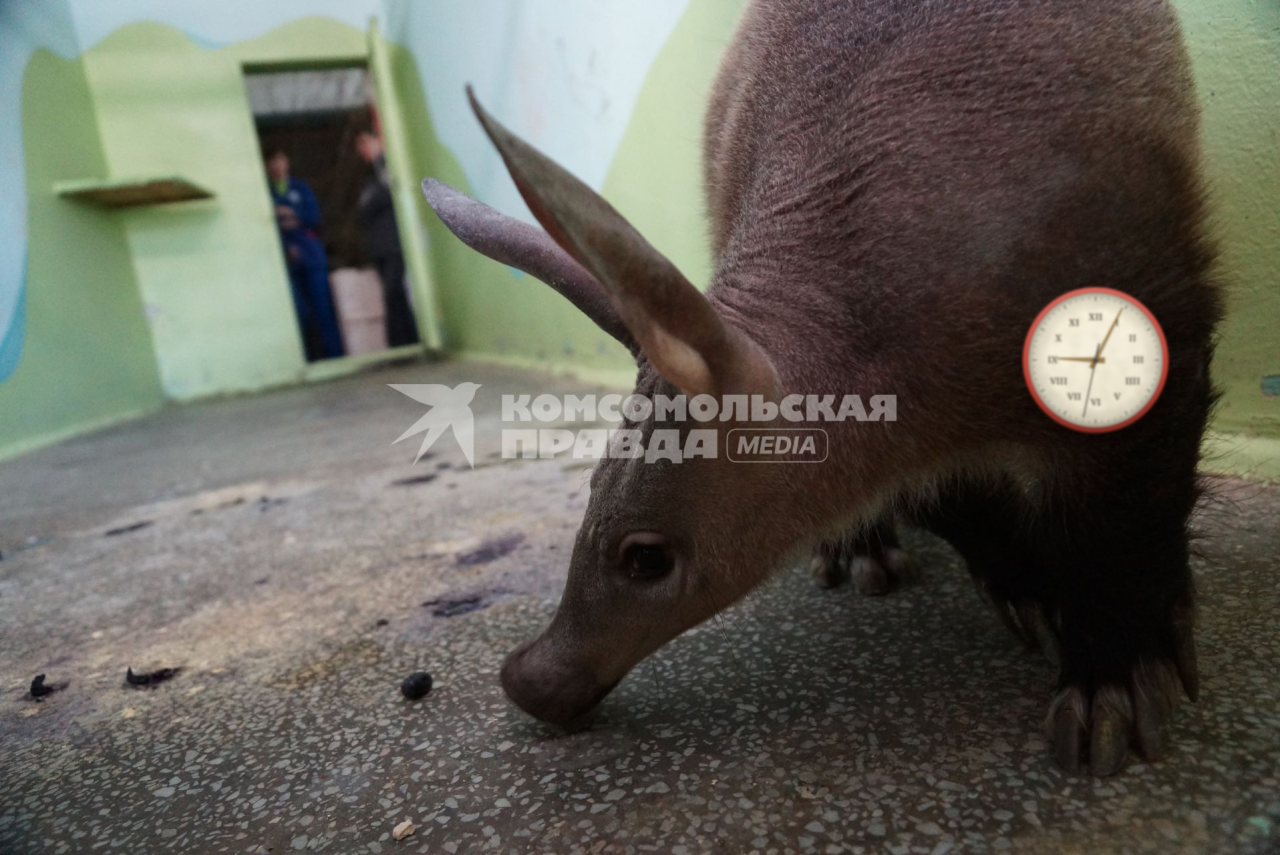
9h04m32s
